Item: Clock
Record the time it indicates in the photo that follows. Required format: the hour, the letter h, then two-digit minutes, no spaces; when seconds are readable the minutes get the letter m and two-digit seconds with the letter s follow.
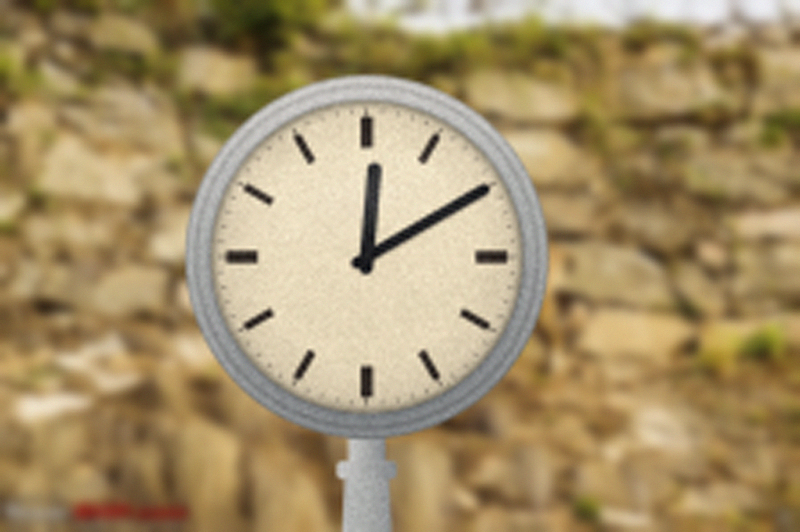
12h10
